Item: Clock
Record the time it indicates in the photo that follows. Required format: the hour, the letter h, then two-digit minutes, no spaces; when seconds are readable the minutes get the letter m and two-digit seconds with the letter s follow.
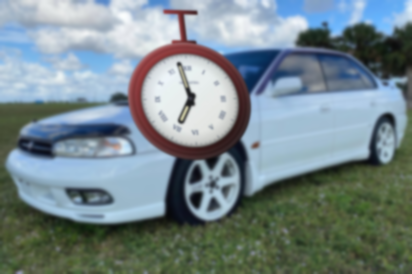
6h58
